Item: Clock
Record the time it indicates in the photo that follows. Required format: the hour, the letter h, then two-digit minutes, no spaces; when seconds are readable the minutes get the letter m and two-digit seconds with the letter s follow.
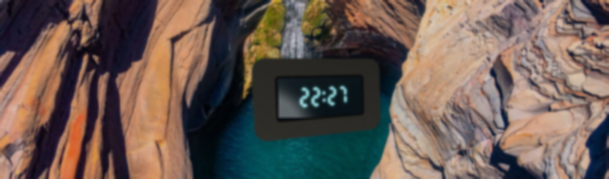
22h27
